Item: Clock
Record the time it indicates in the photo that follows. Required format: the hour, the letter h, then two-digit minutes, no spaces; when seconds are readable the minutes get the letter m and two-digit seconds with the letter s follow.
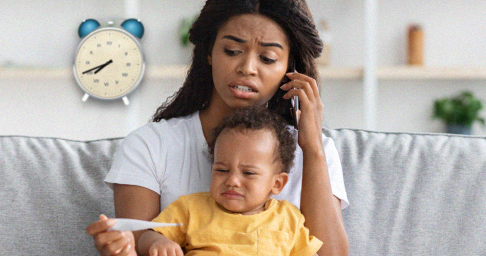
7h41
